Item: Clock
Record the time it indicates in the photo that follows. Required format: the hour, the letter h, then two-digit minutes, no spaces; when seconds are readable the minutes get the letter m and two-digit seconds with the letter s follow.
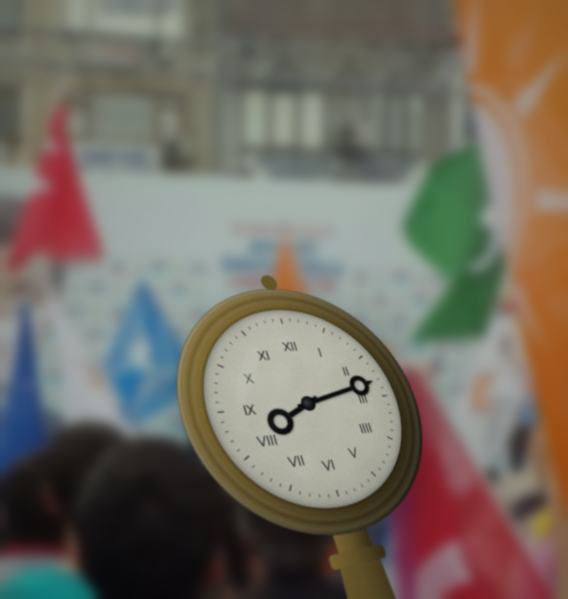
8h13
